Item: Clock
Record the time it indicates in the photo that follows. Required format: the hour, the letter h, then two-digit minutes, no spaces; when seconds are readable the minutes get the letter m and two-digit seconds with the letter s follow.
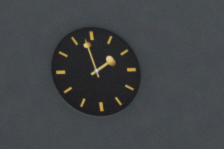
1h58
